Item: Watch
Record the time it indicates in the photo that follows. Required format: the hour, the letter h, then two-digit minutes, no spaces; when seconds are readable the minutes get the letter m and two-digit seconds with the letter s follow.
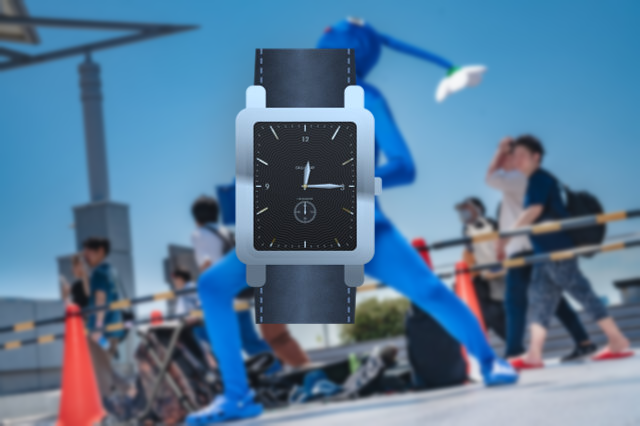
12h15
